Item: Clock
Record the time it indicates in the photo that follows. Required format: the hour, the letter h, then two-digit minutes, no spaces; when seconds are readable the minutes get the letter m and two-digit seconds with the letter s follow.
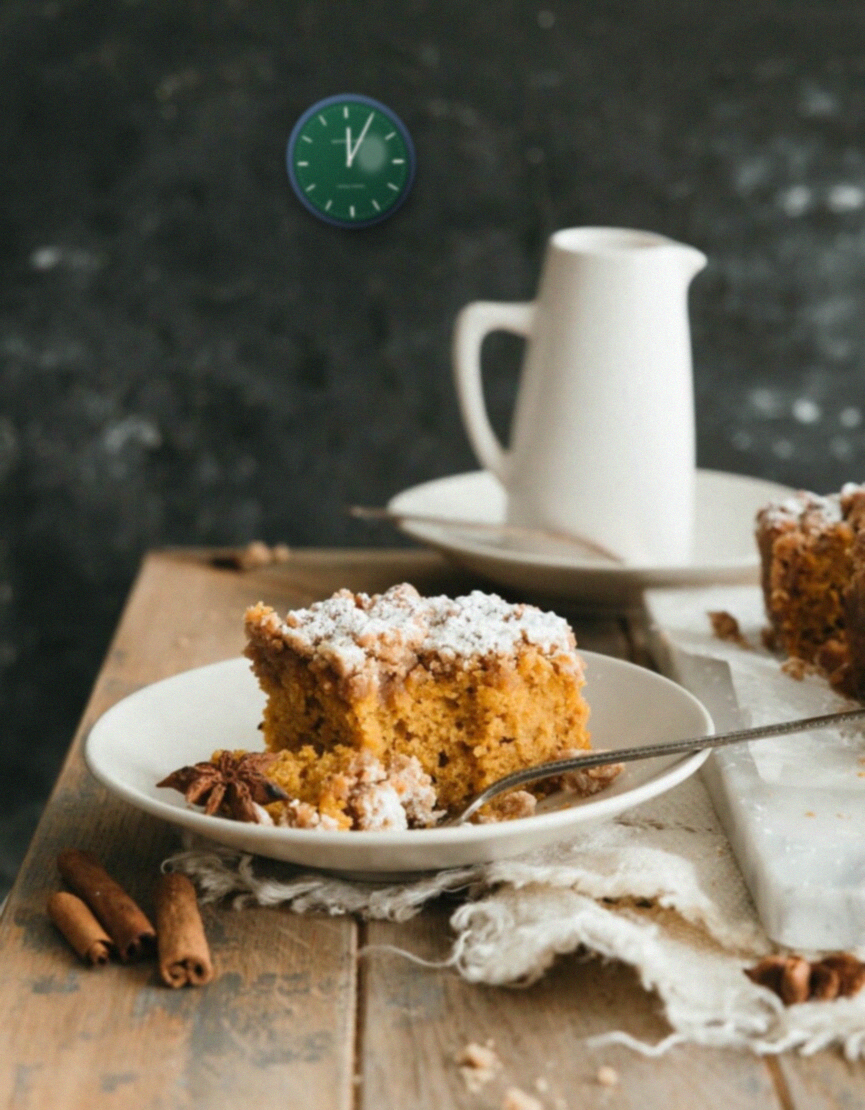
12h05
